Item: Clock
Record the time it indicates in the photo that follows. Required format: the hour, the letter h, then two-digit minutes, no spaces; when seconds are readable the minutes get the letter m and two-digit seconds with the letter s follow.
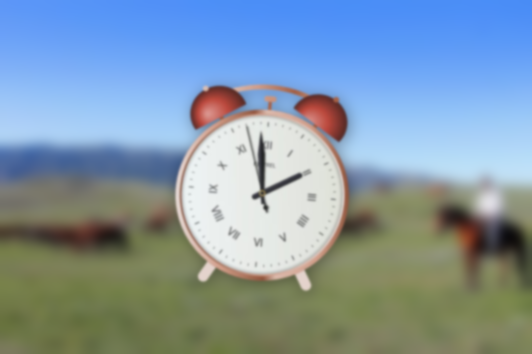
1h58m57s
